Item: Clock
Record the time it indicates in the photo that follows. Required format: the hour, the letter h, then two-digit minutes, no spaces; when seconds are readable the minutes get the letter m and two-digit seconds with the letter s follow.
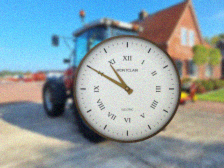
10h50
